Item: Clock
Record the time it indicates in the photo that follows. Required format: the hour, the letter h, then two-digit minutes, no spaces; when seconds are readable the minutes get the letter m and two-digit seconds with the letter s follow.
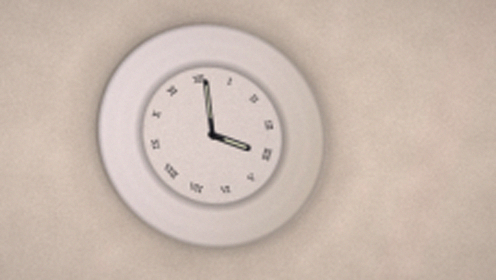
4h01
